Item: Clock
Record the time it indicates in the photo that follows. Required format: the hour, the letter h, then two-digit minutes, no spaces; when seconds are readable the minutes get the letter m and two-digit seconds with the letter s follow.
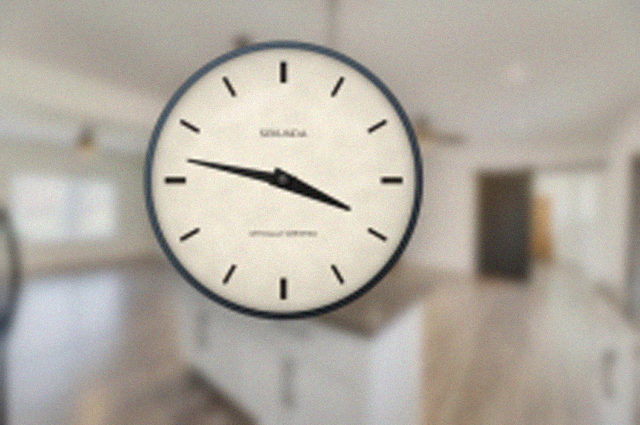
3h47
